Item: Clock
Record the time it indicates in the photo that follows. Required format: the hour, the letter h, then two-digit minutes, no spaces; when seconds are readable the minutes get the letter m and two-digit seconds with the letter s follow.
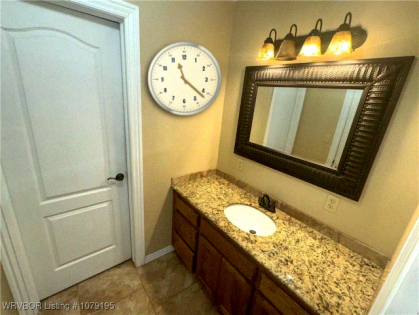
11h22
